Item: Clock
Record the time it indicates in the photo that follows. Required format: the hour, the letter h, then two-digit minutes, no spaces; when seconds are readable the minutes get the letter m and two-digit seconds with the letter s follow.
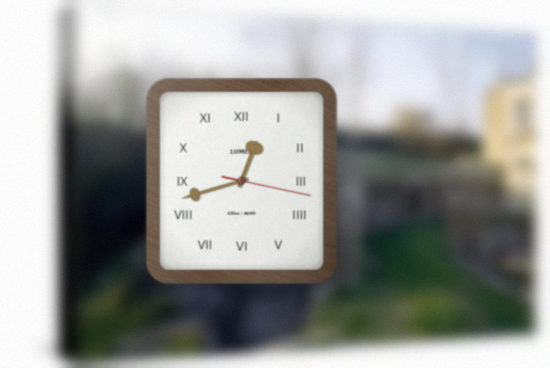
12h42m17s
